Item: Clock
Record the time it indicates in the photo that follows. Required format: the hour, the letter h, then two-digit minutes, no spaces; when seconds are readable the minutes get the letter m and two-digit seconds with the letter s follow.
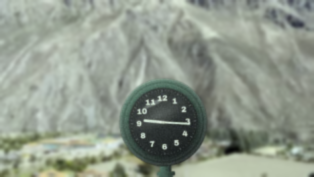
9h16
